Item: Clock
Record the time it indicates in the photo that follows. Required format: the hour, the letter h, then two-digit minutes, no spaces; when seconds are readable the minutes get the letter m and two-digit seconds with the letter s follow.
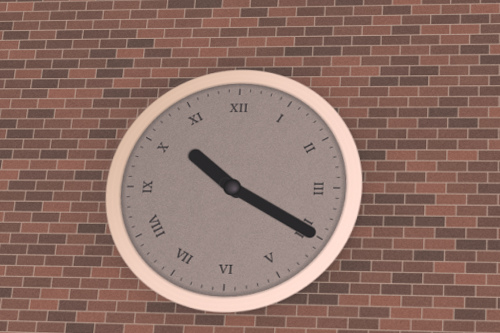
10h20
